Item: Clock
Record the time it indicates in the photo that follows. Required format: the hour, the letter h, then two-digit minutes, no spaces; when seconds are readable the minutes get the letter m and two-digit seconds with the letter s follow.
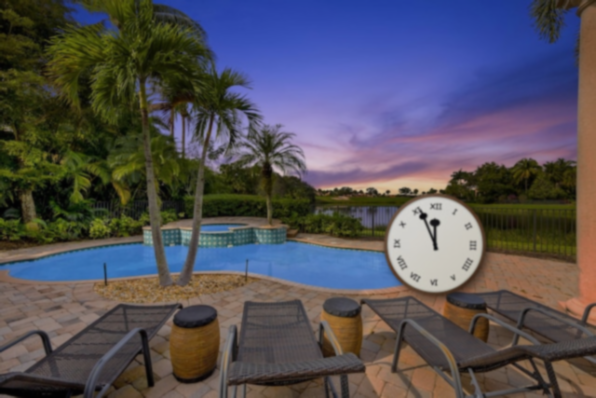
11h56
